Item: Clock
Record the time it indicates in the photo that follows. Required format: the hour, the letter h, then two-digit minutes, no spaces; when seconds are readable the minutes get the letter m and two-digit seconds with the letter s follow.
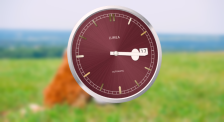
3h16
